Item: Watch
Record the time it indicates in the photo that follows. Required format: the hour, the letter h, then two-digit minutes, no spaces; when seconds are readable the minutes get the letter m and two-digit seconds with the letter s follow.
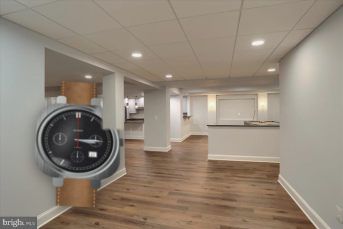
3h15
